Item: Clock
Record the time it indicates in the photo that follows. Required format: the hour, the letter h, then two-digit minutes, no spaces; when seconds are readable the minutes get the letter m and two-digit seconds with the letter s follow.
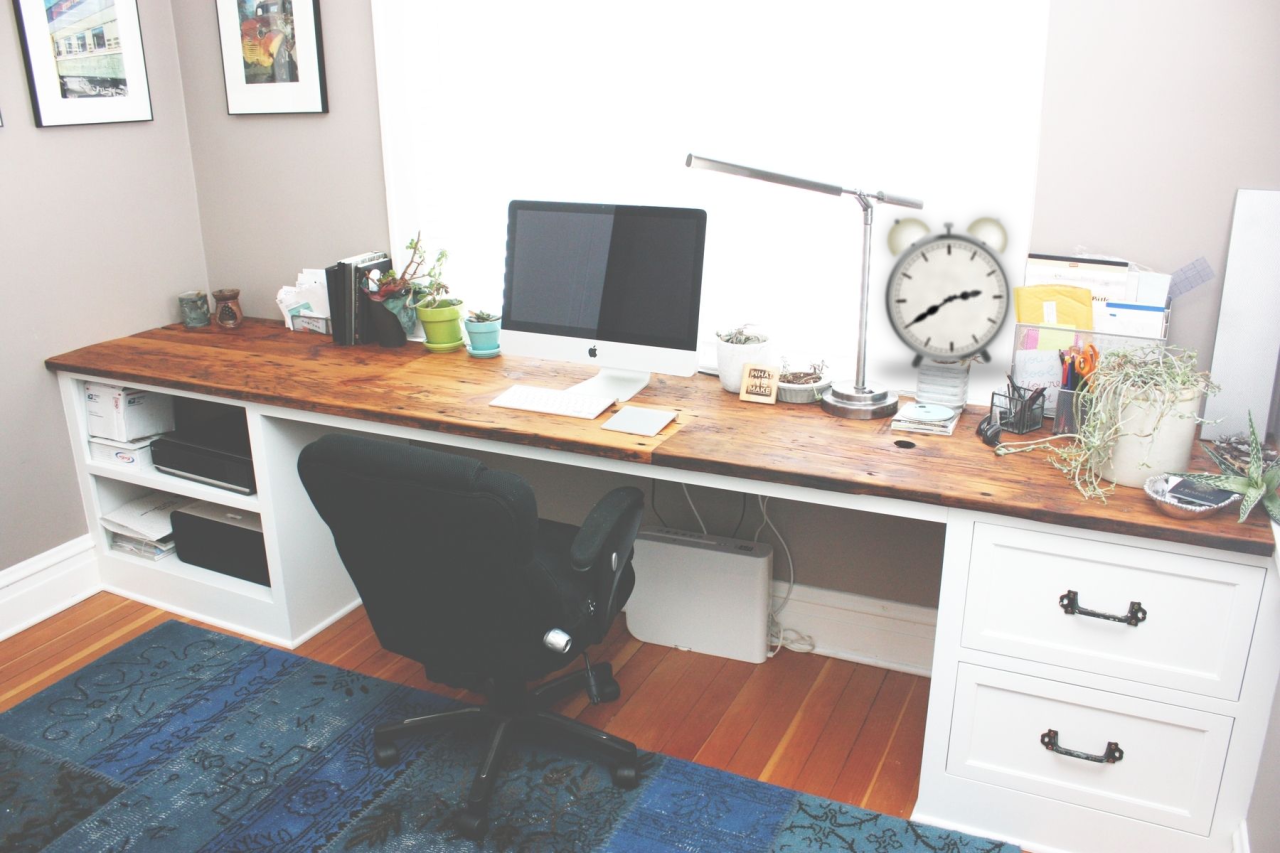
2h40
